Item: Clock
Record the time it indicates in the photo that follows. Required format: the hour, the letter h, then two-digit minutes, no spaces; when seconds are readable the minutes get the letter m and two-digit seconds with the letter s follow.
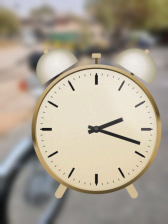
2h18
